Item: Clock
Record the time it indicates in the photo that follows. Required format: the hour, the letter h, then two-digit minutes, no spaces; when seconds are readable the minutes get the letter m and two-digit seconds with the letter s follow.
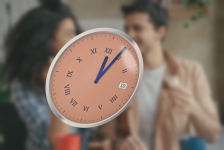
12h04
